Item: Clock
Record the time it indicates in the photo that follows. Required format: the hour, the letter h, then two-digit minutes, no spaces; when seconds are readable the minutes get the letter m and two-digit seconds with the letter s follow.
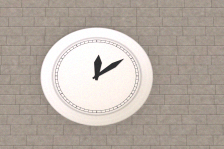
12h09
